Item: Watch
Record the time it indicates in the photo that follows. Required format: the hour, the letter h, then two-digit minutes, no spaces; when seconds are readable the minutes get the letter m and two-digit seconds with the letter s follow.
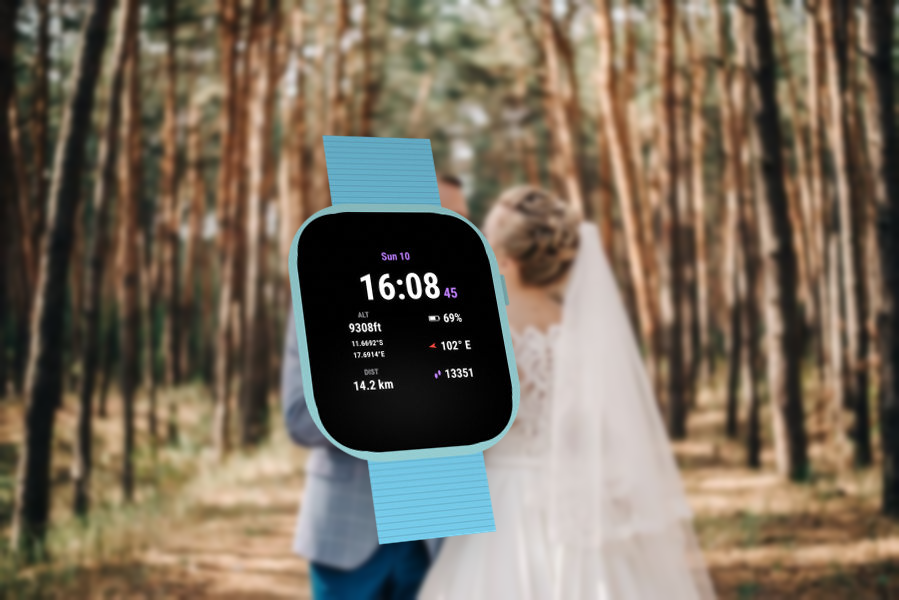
16h08m45s
